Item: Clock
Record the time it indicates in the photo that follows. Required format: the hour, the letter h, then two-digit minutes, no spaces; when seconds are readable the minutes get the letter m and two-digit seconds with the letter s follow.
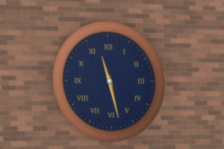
11h28
